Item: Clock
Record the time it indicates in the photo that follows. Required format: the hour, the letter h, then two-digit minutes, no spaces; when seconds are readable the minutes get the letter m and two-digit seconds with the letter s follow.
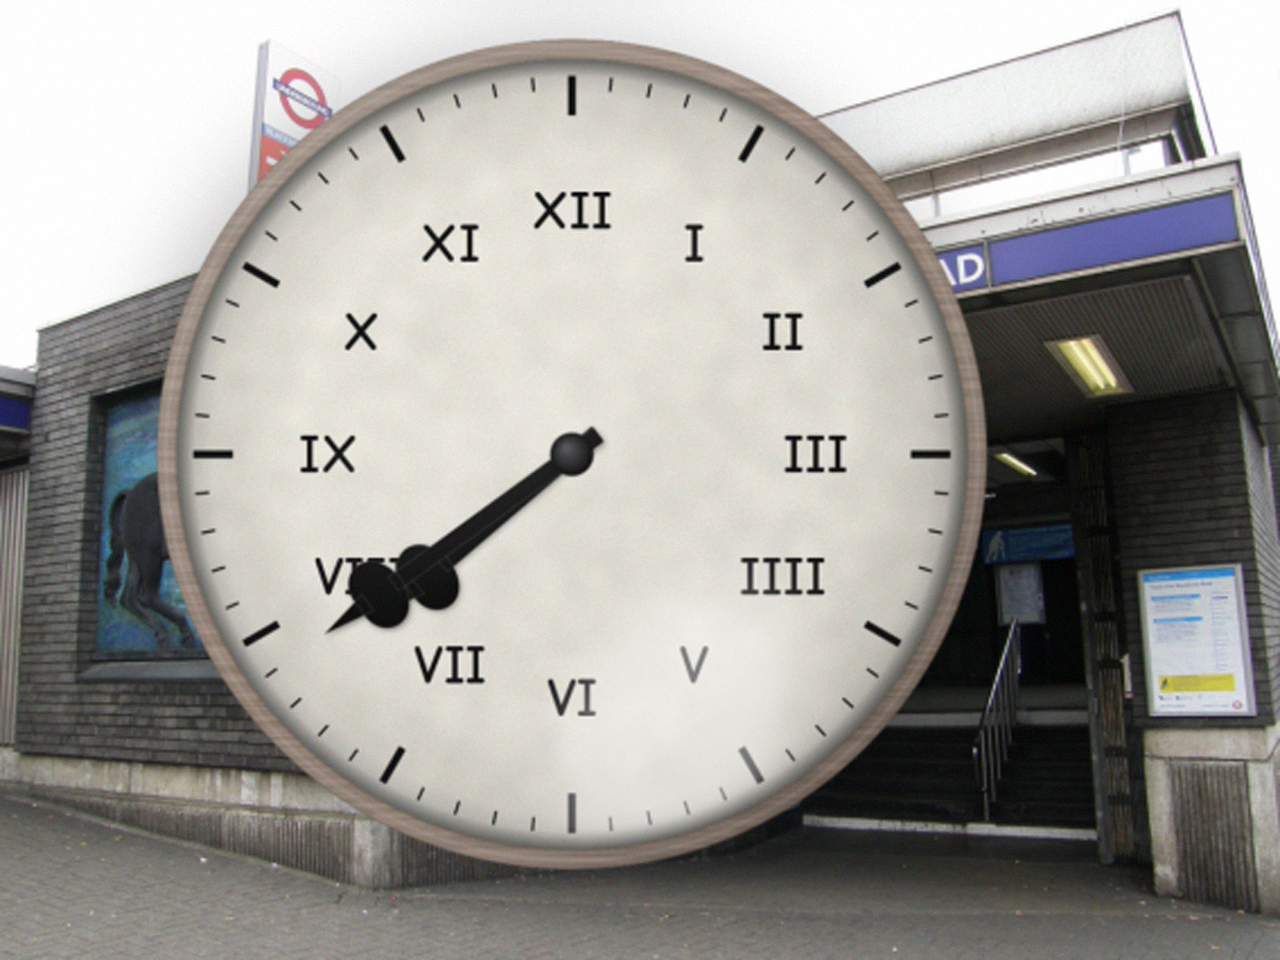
7h39
